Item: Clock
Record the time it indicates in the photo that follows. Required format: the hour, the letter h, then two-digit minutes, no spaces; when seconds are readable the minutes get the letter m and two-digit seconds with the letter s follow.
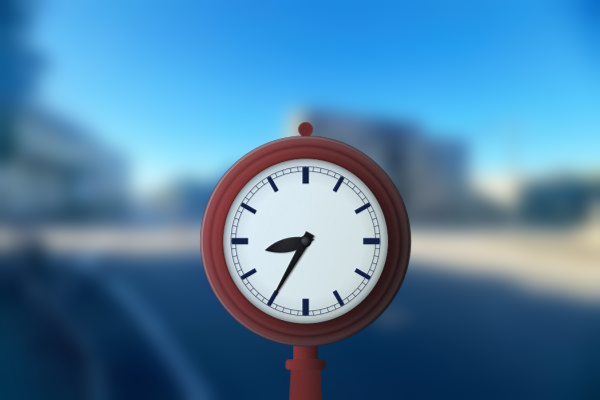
8h35
